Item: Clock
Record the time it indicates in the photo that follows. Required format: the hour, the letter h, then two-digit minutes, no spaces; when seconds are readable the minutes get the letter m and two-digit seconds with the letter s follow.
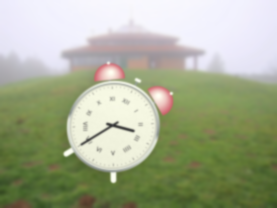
2h35
